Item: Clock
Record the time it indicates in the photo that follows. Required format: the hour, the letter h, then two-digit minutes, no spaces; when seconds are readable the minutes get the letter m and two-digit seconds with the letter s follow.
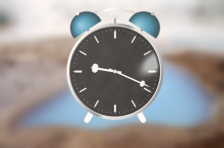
9h19
